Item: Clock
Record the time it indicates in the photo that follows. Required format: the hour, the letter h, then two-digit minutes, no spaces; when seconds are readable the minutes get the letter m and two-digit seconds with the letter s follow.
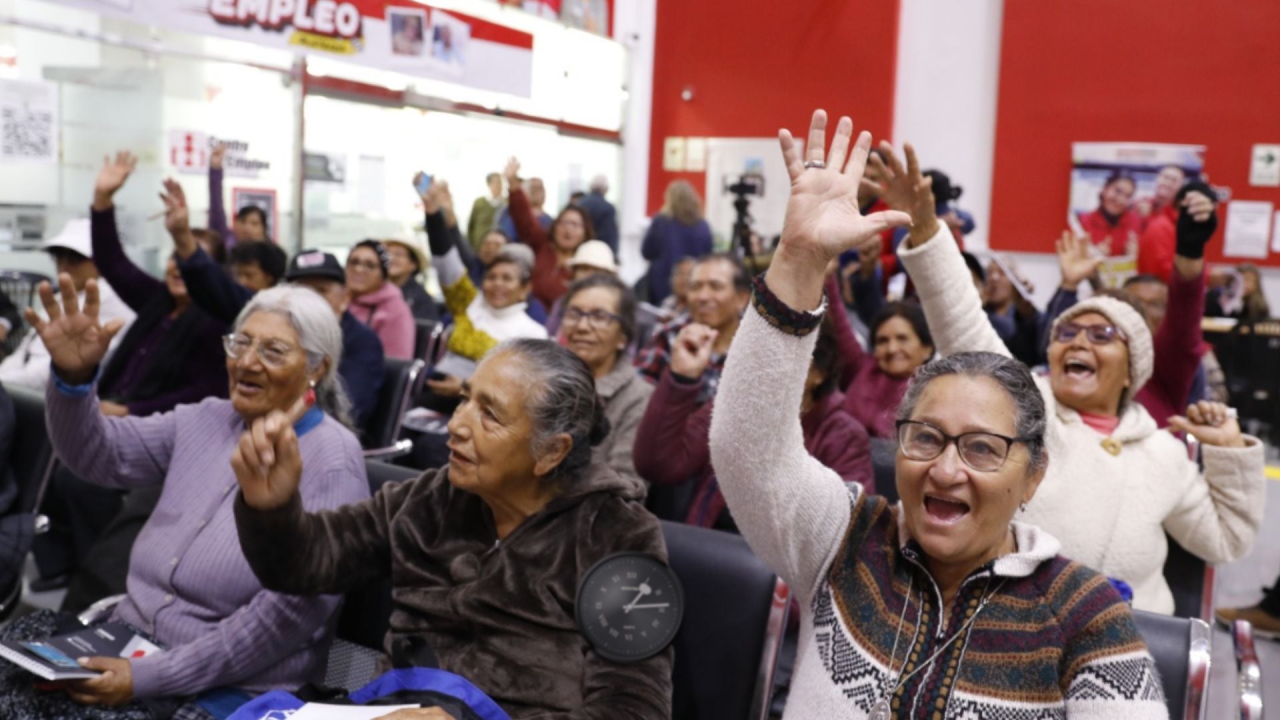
1h14
